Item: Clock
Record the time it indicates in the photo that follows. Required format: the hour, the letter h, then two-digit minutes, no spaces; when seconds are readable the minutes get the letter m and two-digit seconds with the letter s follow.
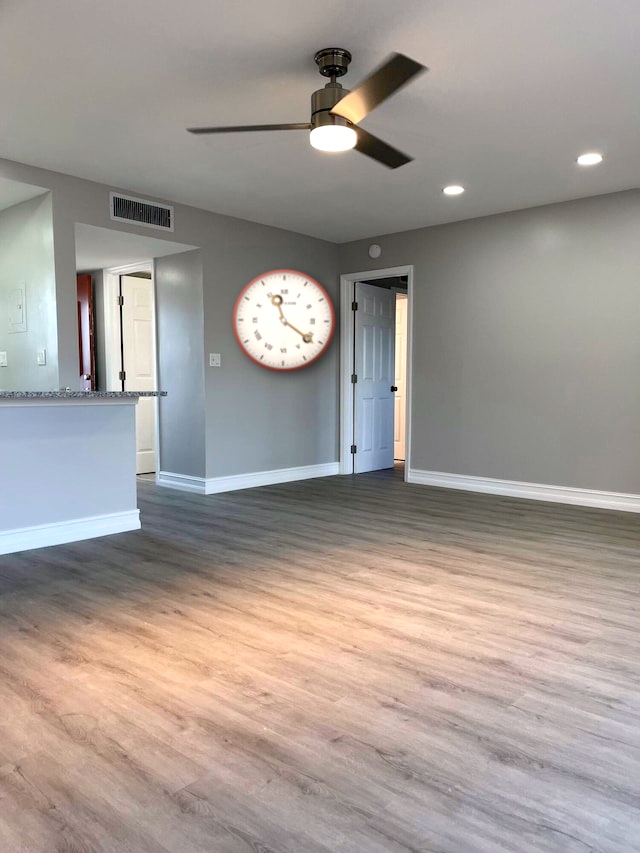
11h21
